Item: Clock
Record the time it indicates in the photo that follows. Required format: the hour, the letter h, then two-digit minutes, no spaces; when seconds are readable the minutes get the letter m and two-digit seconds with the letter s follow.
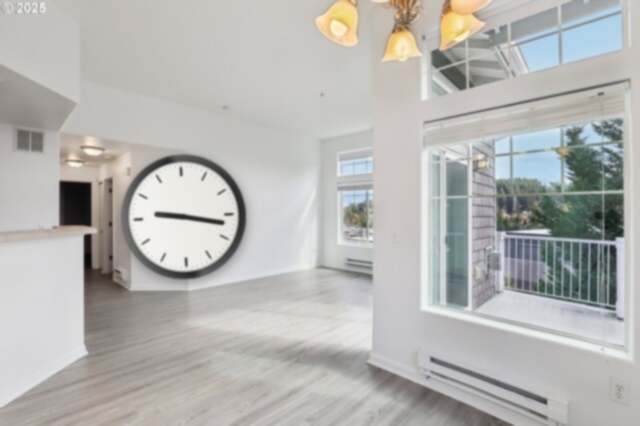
9h17
